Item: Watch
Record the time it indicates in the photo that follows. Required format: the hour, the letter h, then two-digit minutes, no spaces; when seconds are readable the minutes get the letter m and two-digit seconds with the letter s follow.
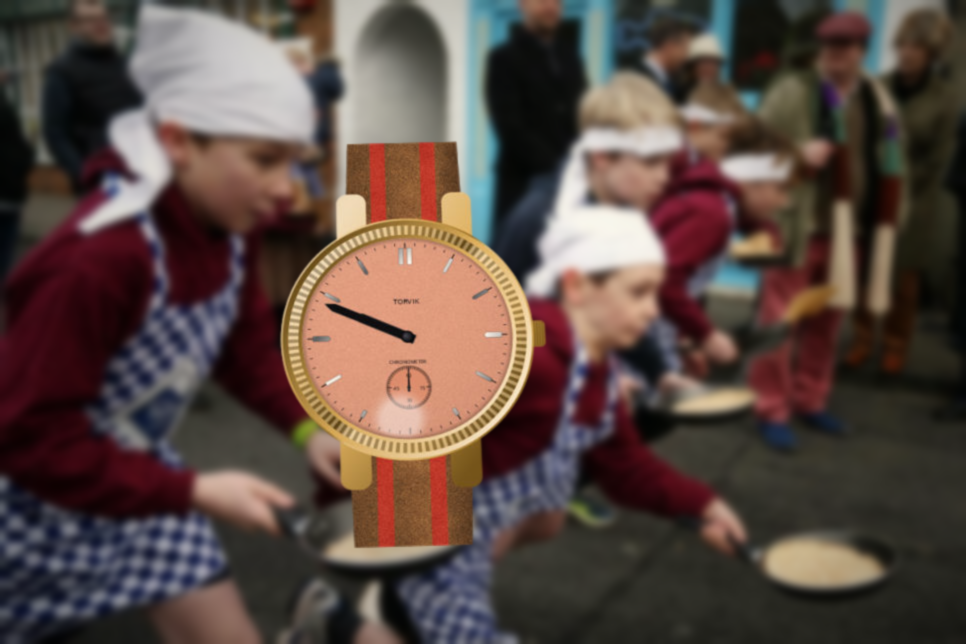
9h49
